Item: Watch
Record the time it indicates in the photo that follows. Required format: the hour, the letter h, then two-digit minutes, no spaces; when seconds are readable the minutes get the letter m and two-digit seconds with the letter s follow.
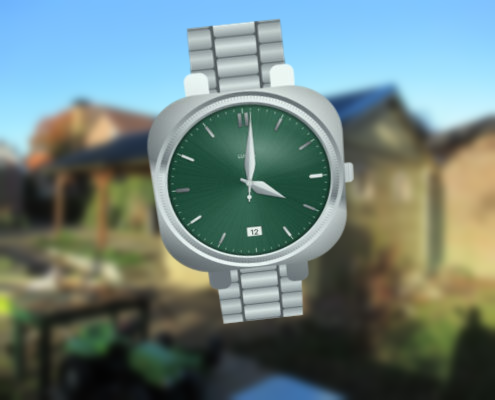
4h01m01s
